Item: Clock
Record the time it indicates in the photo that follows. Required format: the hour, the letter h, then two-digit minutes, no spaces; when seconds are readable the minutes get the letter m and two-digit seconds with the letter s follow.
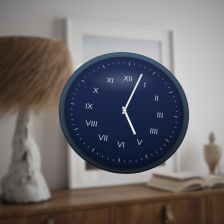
5h03
